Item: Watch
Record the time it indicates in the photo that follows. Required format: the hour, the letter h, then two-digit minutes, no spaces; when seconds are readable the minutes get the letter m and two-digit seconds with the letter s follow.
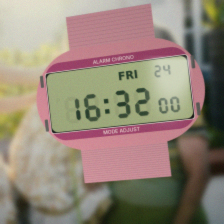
16h32m00s
